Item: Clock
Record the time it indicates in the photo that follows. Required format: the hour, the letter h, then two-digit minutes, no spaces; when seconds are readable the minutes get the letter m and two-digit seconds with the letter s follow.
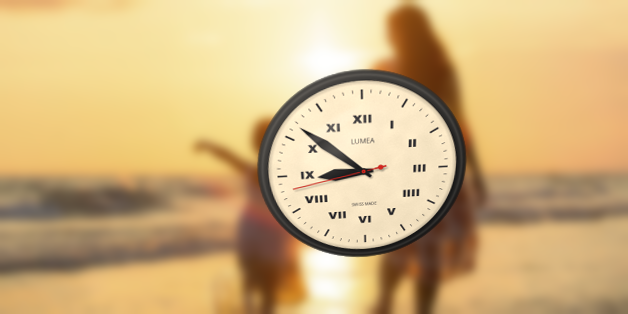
8h51m43s
